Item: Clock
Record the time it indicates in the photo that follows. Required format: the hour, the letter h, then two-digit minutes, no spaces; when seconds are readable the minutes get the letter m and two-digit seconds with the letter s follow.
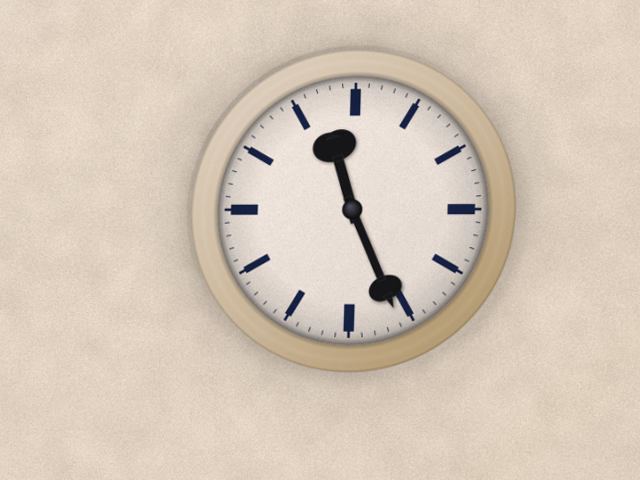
11h26
